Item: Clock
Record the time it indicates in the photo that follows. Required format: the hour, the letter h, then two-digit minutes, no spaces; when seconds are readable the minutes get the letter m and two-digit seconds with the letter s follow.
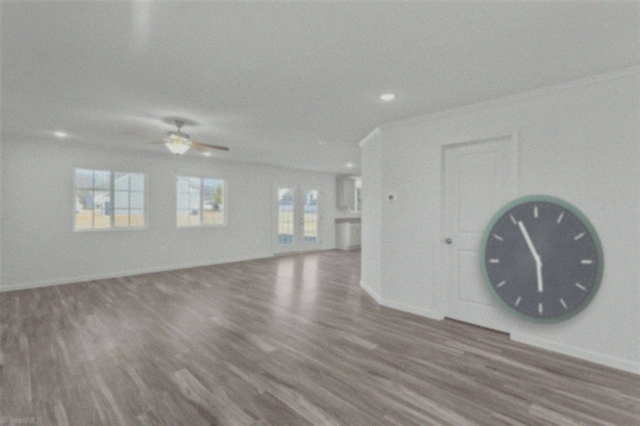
5h56
